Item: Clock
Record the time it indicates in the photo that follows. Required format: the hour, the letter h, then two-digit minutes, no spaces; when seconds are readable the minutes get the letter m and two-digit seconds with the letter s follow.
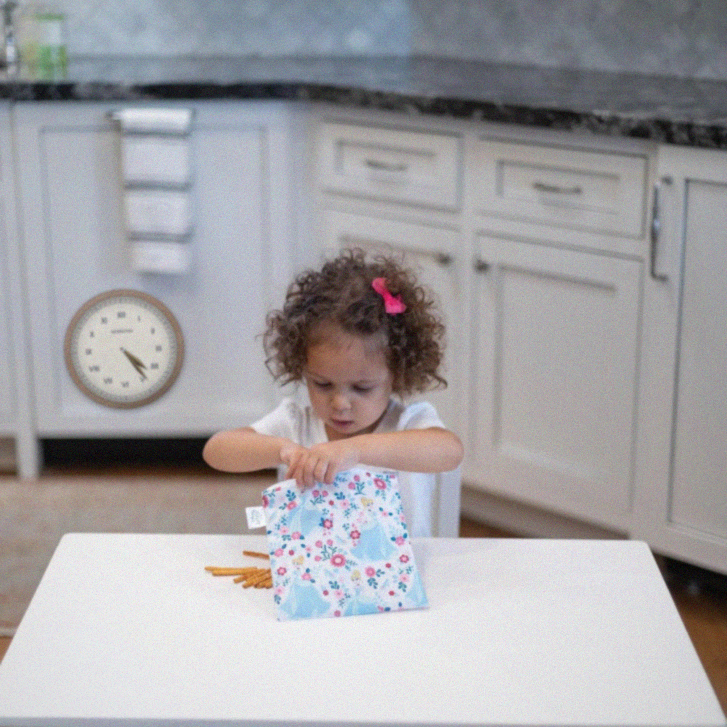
4h24
